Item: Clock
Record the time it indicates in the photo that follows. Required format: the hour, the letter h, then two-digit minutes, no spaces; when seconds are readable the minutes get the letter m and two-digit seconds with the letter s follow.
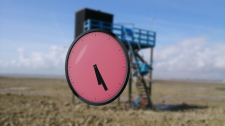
5h25
